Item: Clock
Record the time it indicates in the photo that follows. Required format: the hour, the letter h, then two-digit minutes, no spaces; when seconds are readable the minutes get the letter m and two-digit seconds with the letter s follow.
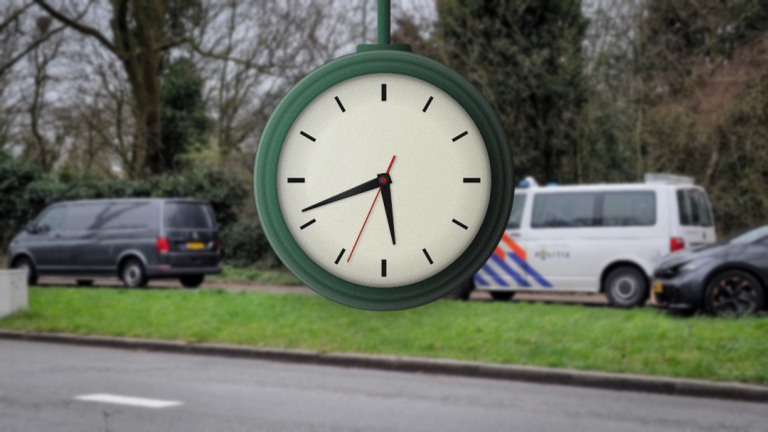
5h41m34s
